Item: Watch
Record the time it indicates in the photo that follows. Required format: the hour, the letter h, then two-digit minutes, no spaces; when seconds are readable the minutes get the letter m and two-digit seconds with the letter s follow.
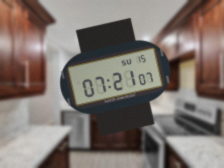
7h21m07s
